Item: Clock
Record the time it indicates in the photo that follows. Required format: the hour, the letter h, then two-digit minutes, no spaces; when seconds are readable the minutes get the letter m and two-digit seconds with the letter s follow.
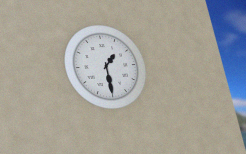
1h30
